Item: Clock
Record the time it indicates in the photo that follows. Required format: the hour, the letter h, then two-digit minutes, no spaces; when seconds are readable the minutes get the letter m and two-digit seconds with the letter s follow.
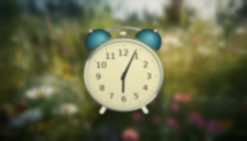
6h04
